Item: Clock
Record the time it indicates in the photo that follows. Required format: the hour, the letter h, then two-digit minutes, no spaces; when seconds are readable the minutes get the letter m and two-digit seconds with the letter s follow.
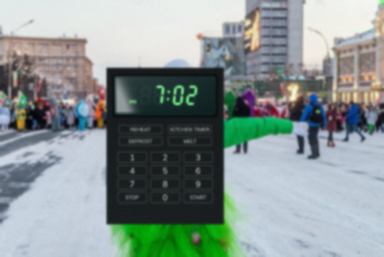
7h02
